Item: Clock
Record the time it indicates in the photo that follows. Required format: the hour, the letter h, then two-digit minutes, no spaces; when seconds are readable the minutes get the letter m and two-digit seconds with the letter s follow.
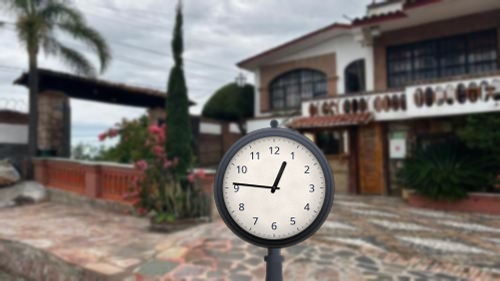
12h46
